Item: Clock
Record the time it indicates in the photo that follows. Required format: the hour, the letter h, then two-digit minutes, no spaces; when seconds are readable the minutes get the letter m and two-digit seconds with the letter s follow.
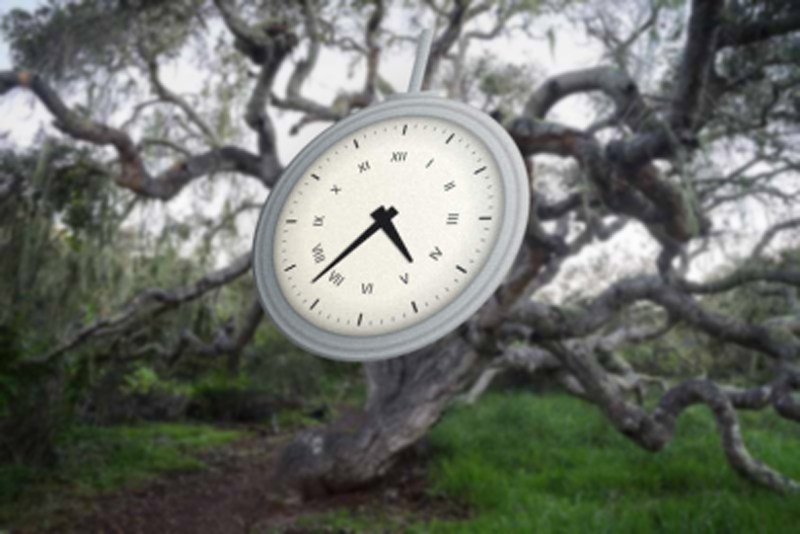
4h37
